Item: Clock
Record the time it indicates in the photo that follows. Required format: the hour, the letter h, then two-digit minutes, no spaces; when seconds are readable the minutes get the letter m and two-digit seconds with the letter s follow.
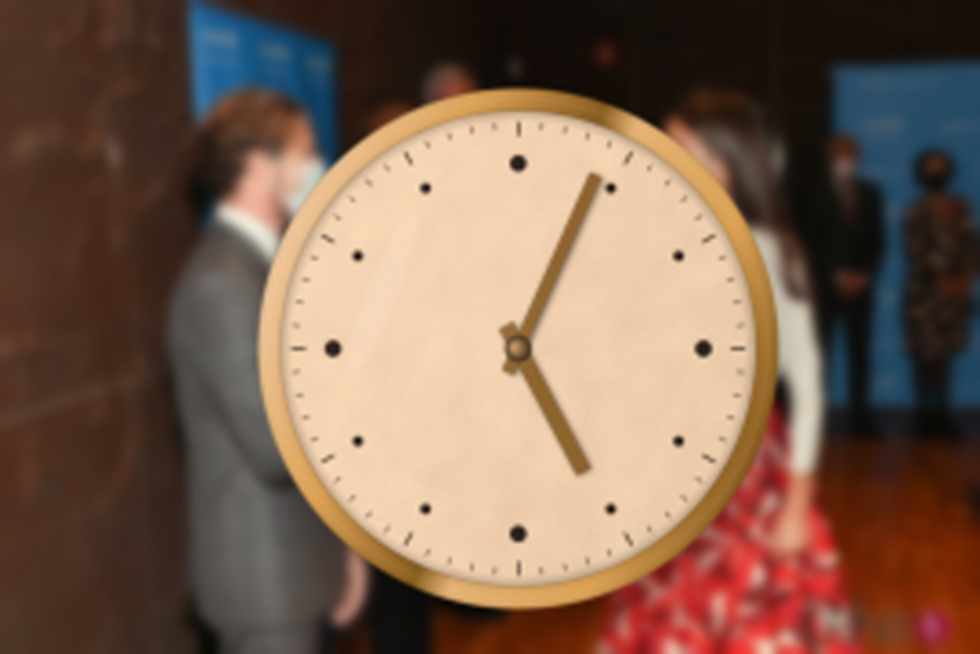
5h04
